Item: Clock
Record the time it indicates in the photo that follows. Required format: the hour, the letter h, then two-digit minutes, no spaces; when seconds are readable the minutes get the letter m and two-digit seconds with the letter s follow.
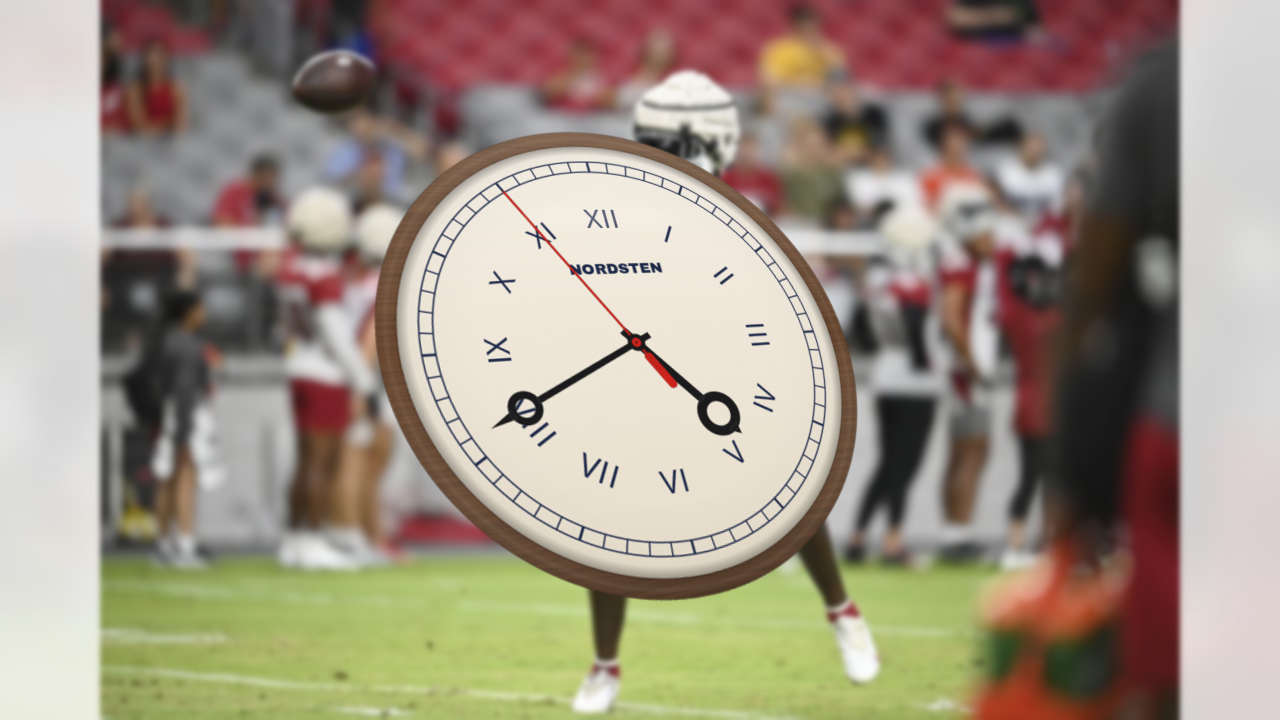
4h40m55s
